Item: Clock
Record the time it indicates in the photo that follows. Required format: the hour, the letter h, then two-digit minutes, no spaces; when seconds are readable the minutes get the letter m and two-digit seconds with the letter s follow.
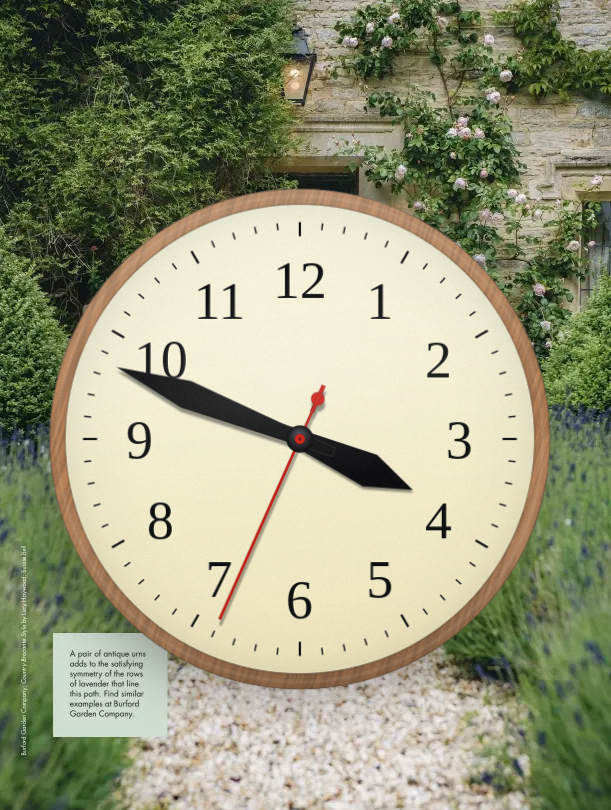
3h48m34s
